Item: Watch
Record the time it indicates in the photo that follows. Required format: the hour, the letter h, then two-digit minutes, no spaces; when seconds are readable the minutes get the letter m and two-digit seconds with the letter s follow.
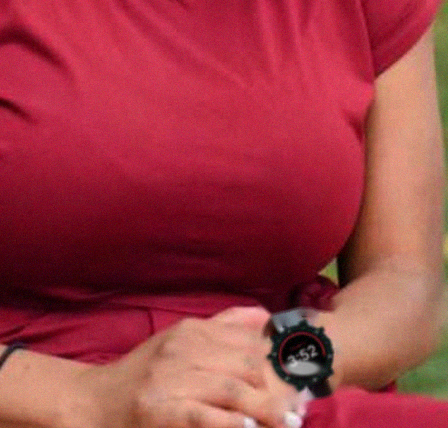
3h52
